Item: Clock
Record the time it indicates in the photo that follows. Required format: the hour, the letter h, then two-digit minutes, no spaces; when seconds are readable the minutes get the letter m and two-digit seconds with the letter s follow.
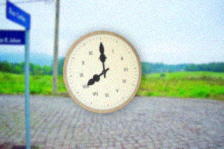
8h00
